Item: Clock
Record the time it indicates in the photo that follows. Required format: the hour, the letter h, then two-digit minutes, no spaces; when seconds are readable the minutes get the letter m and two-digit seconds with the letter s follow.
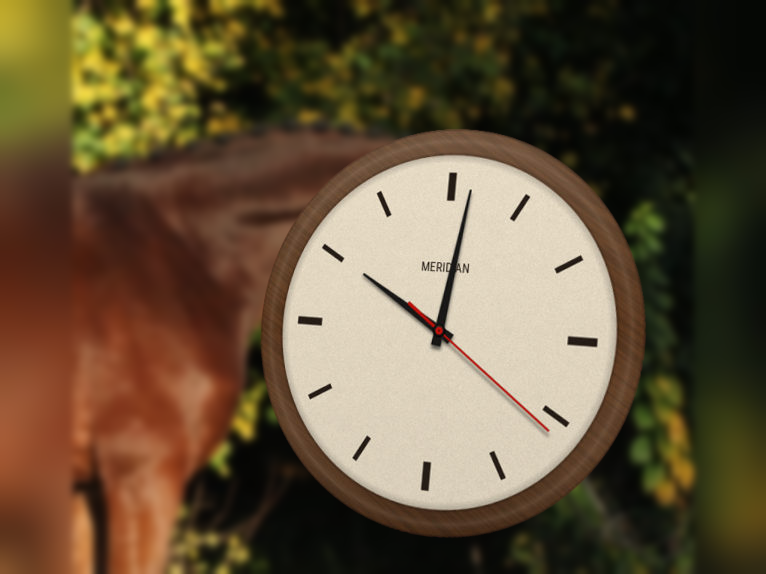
10h01m21s
